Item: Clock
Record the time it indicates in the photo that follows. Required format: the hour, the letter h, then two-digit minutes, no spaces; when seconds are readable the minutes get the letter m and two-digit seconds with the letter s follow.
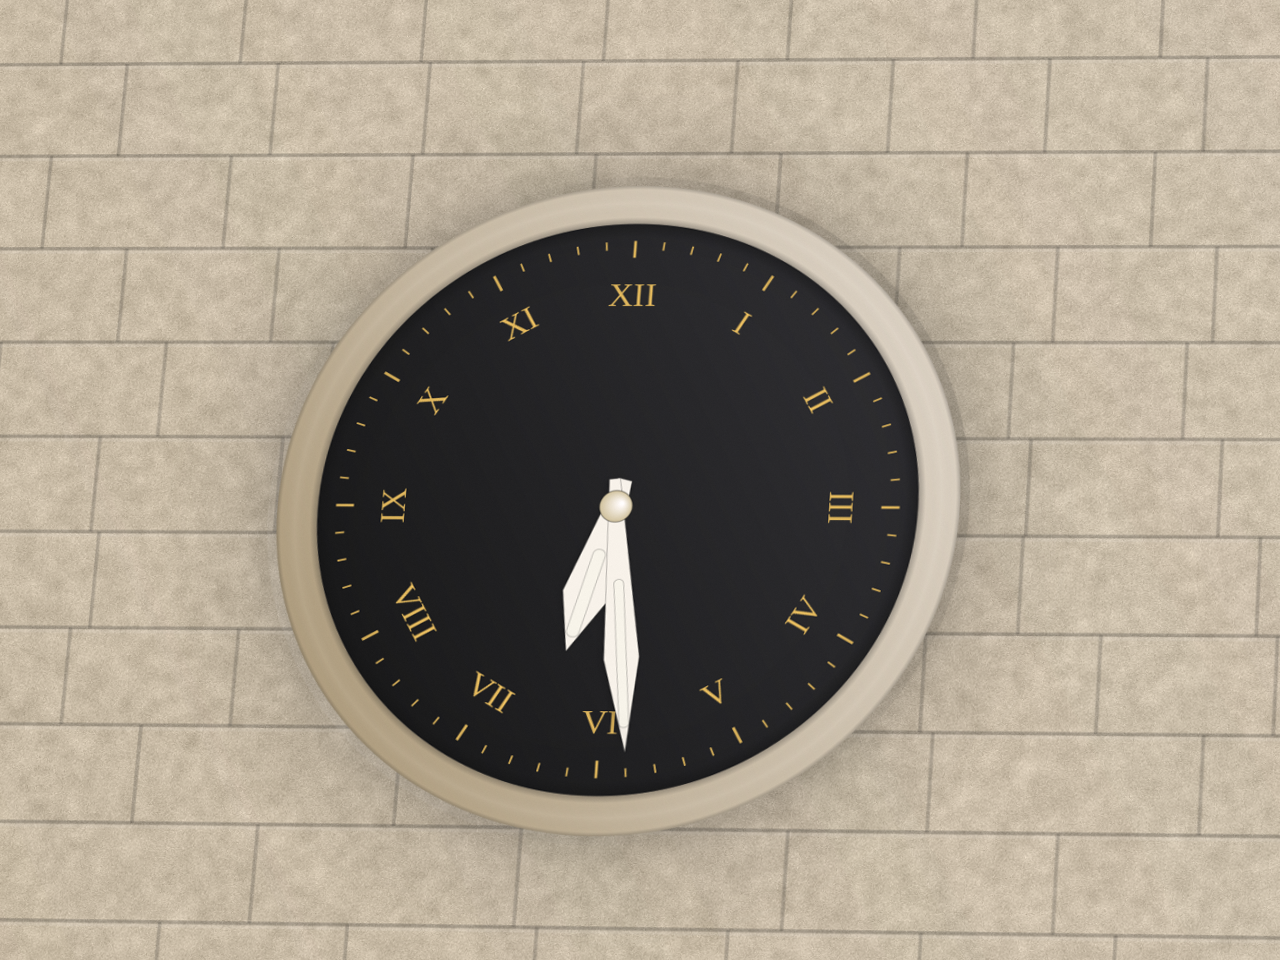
6h29
